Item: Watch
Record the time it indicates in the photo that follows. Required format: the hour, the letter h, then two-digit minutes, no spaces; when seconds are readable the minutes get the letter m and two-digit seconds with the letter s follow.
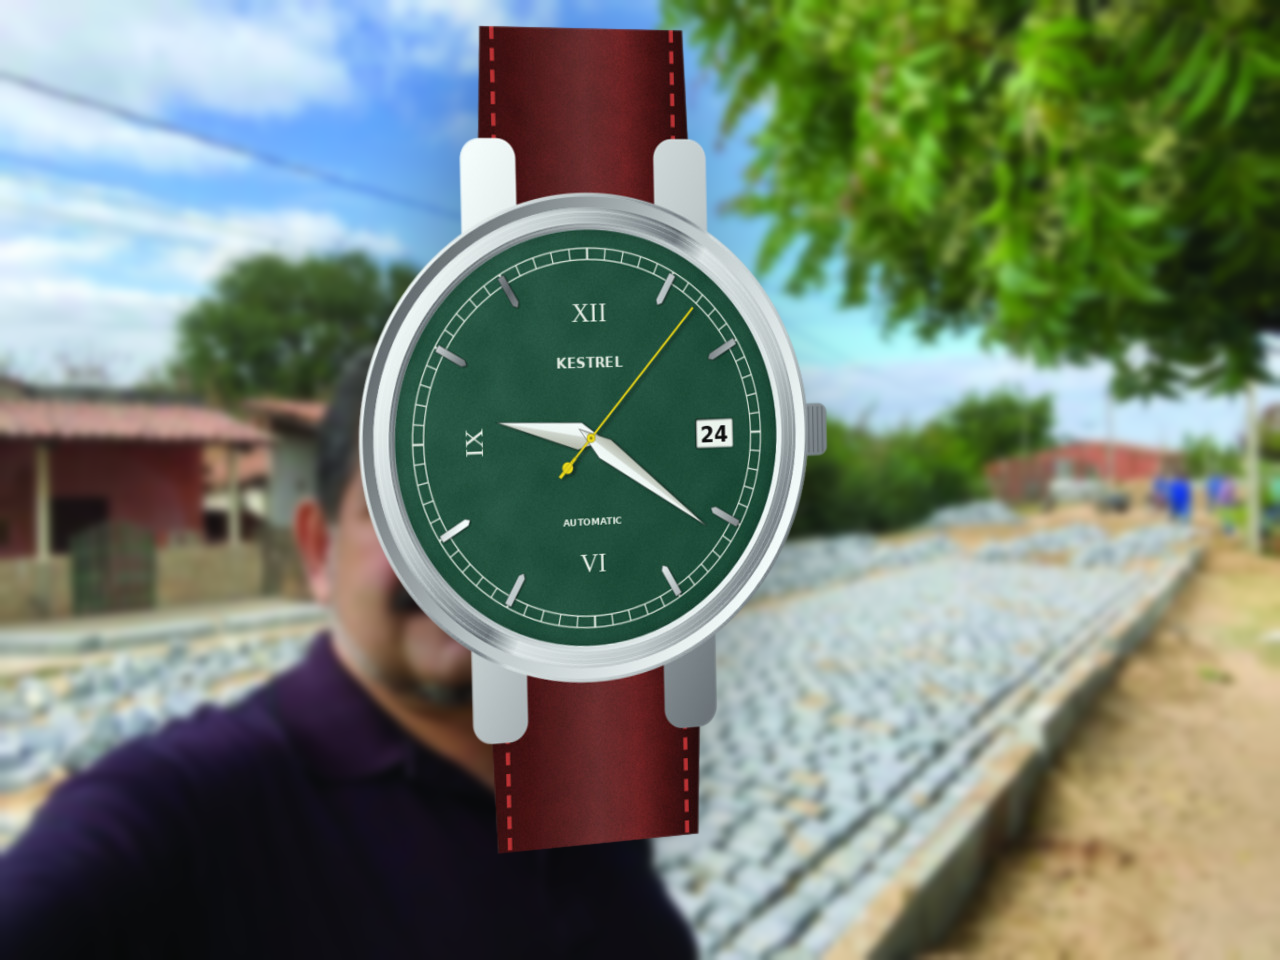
9h21m07s
